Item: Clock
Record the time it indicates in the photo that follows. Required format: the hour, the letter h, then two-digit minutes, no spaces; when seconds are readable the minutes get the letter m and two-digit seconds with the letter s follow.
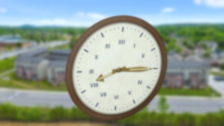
8h15
